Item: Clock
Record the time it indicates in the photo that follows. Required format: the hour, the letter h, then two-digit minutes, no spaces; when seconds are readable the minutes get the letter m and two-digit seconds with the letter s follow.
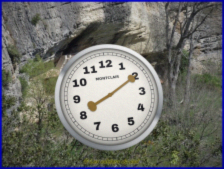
8h10
